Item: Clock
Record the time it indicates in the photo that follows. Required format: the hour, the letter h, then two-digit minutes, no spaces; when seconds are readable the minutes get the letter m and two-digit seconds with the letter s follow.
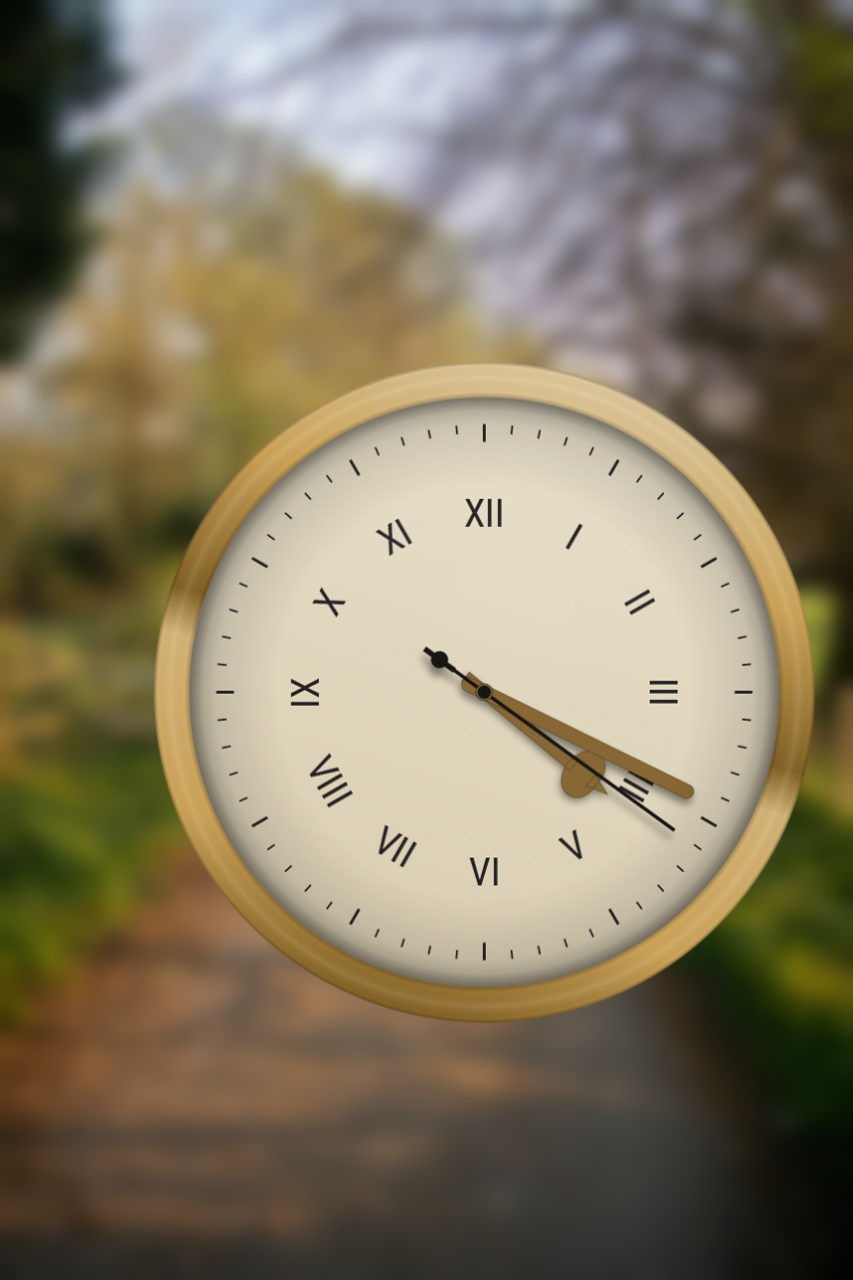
4h19m21s
